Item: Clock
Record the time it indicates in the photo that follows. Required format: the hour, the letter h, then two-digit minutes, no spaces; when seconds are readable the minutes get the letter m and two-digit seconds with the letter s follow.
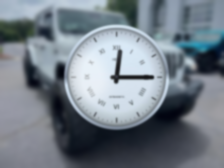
12h15
